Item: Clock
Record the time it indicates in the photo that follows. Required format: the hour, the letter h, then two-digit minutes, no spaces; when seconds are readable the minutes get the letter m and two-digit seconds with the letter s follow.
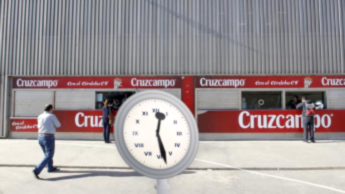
12h28
